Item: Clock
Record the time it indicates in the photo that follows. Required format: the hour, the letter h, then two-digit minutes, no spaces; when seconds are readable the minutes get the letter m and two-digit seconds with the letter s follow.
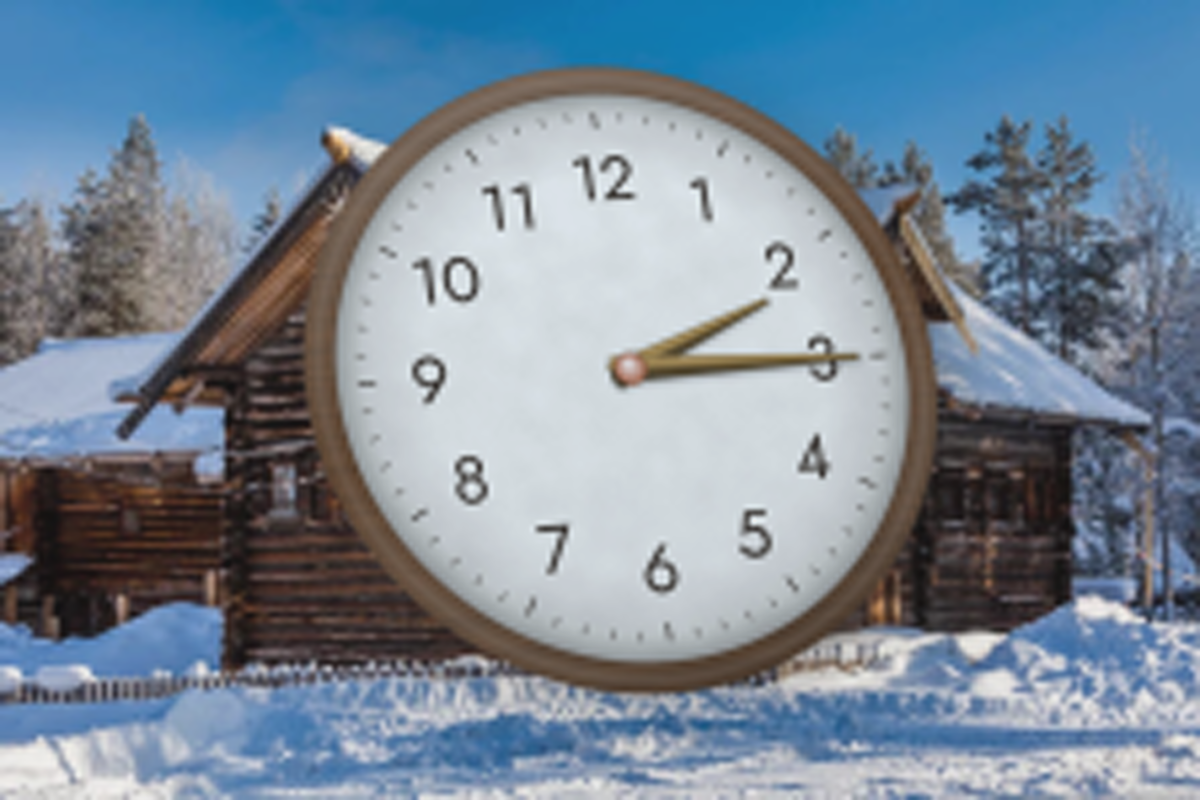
2h15
